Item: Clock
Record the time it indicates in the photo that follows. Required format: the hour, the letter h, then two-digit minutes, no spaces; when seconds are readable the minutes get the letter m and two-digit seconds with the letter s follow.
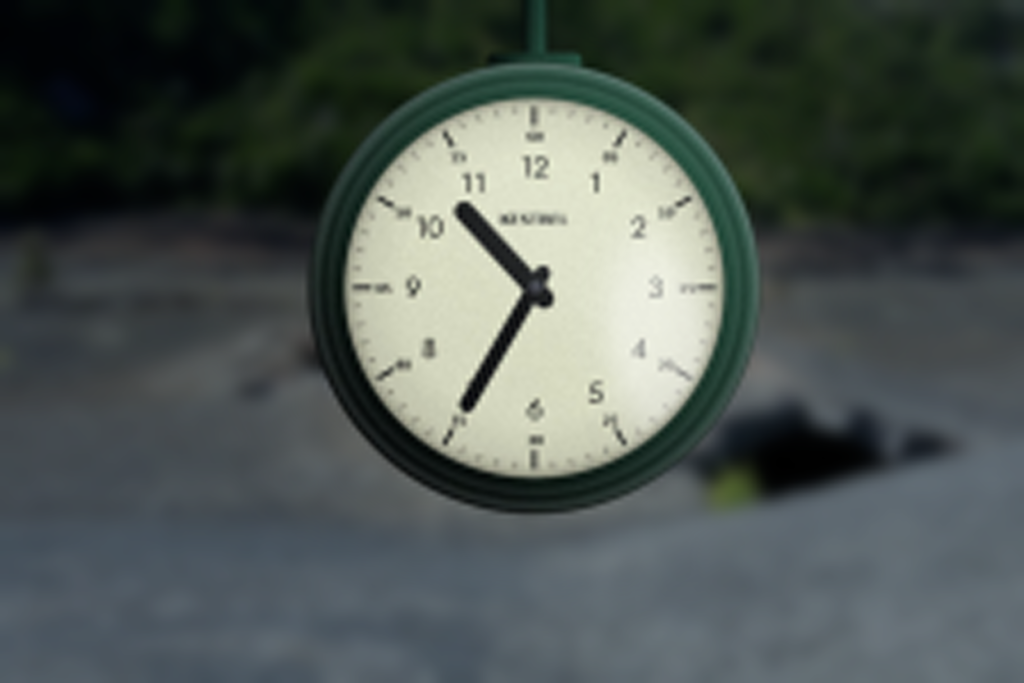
10h35
